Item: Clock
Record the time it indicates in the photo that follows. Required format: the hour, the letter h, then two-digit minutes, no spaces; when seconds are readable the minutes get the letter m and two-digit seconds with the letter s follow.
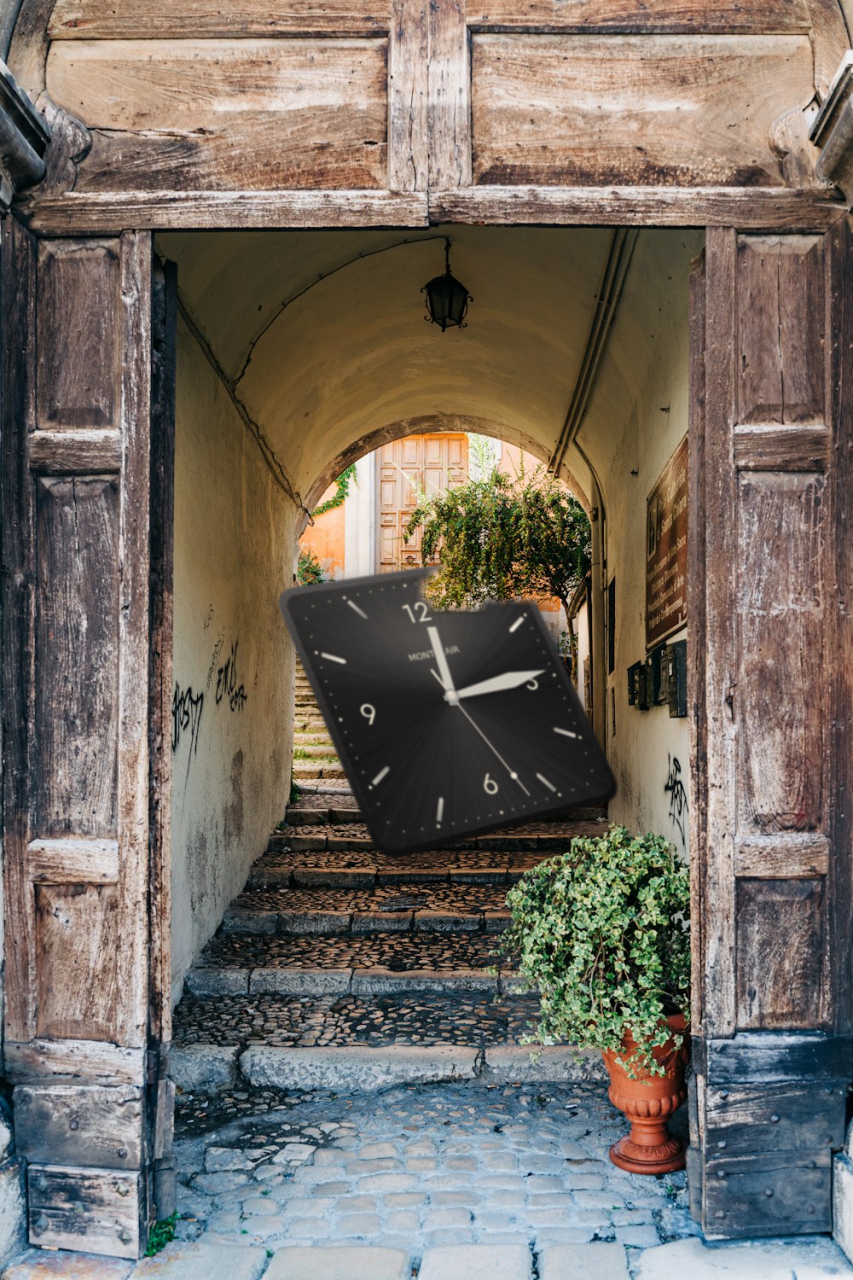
12h14m27s
